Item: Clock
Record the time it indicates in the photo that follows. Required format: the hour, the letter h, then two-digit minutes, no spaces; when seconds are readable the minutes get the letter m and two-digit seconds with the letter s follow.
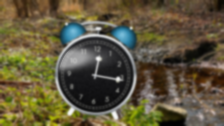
12h16
